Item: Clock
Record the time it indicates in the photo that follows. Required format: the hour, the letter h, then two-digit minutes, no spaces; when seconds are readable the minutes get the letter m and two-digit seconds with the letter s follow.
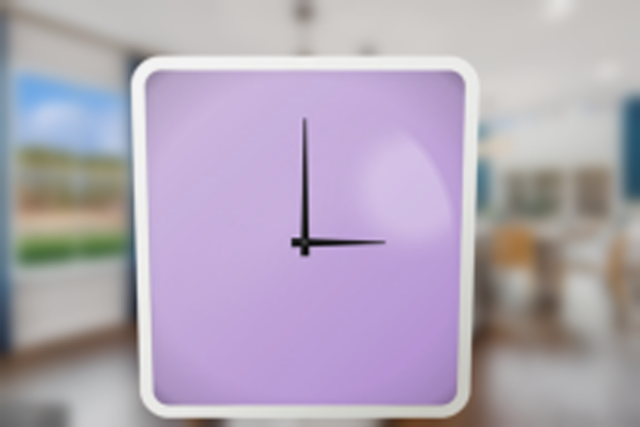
3h00
